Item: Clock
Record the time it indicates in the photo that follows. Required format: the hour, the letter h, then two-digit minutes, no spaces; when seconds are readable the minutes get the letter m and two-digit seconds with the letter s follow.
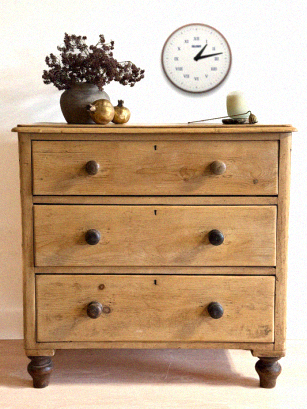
1h13
